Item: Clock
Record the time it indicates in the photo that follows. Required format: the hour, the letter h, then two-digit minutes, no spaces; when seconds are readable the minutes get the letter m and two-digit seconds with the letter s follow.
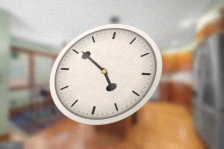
4h51
